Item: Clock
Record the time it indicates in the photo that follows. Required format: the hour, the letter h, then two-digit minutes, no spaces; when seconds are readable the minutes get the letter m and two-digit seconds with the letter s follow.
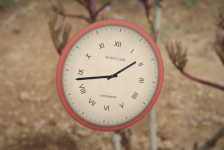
1h43
